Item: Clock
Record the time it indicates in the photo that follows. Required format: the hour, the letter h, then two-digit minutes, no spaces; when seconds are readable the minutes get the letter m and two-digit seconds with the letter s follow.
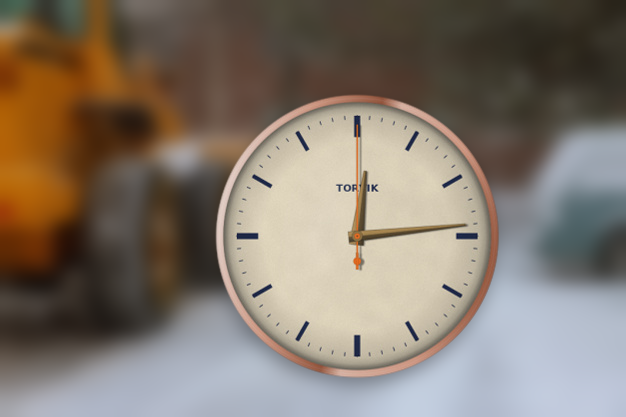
12h14m00s
